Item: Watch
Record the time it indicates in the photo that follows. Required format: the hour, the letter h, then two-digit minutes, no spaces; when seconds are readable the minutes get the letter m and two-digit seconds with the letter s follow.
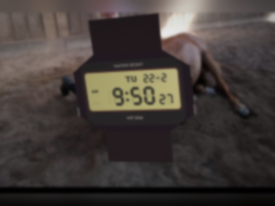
9h50
